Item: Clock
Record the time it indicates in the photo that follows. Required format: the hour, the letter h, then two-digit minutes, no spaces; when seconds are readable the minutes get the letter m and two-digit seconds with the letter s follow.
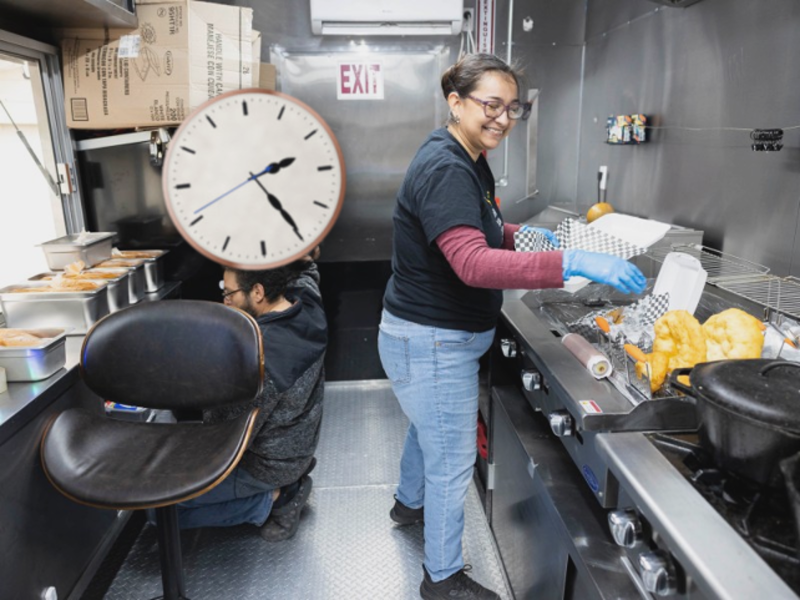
2h24m41s
